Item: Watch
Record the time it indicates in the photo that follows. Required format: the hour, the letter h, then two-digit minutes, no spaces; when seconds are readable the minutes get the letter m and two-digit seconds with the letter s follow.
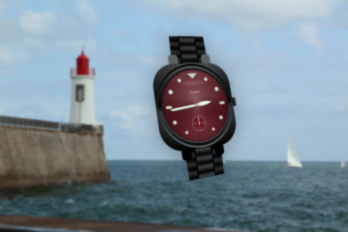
2h44
